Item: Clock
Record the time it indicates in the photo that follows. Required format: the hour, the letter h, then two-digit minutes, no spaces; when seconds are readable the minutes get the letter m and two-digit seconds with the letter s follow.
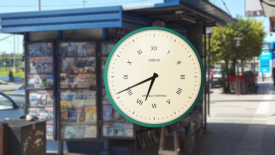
6h41
